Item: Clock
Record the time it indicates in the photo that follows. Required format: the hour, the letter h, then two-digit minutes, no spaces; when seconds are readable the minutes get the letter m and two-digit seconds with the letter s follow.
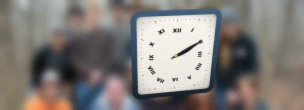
2h10
